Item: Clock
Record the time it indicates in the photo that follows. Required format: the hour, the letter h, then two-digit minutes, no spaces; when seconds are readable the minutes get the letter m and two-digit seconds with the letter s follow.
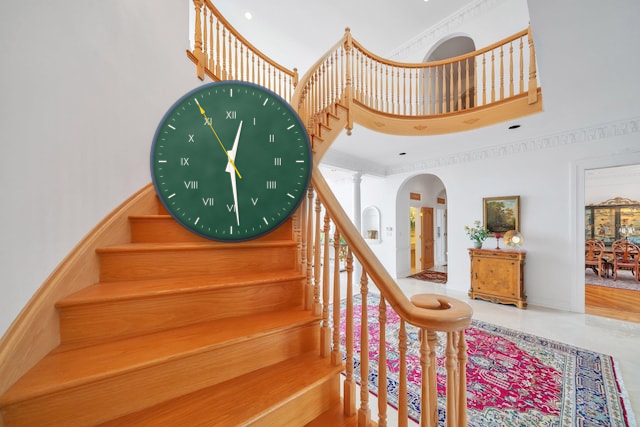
12h28m55s
